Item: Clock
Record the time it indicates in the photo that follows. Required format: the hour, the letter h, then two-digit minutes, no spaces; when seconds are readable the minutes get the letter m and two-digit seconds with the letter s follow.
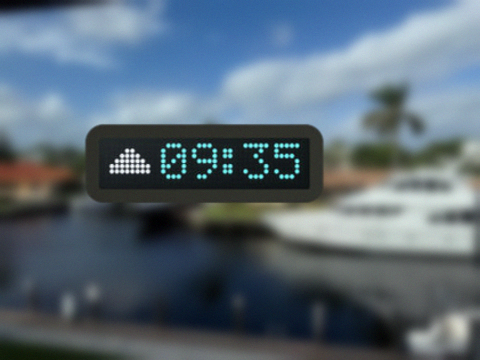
9h35
